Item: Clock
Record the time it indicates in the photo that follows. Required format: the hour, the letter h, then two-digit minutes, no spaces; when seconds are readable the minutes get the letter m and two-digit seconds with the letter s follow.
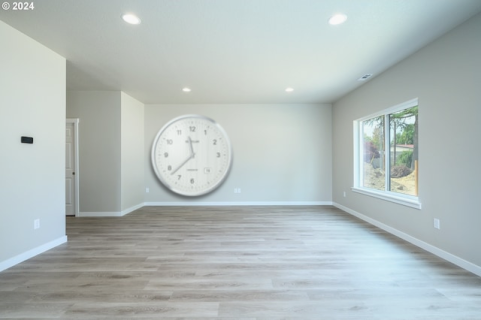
11h38
